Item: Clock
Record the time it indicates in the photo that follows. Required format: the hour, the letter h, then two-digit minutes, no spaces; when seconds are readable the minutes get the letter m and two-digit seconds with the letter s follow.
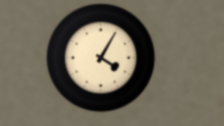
4h05
